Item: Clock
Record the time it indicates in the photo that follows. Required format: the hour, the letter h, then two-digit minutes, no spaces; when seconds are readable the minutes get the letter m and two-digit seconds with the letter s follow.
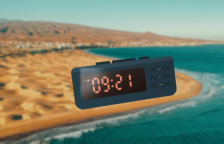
9h21
